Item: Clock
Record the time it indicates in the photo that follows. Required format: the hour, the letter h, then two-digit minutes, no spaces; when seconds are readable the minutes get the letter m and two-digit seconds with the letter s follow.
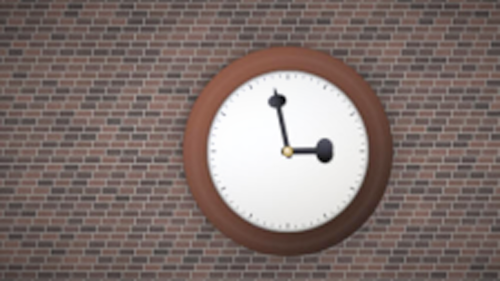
2h58
